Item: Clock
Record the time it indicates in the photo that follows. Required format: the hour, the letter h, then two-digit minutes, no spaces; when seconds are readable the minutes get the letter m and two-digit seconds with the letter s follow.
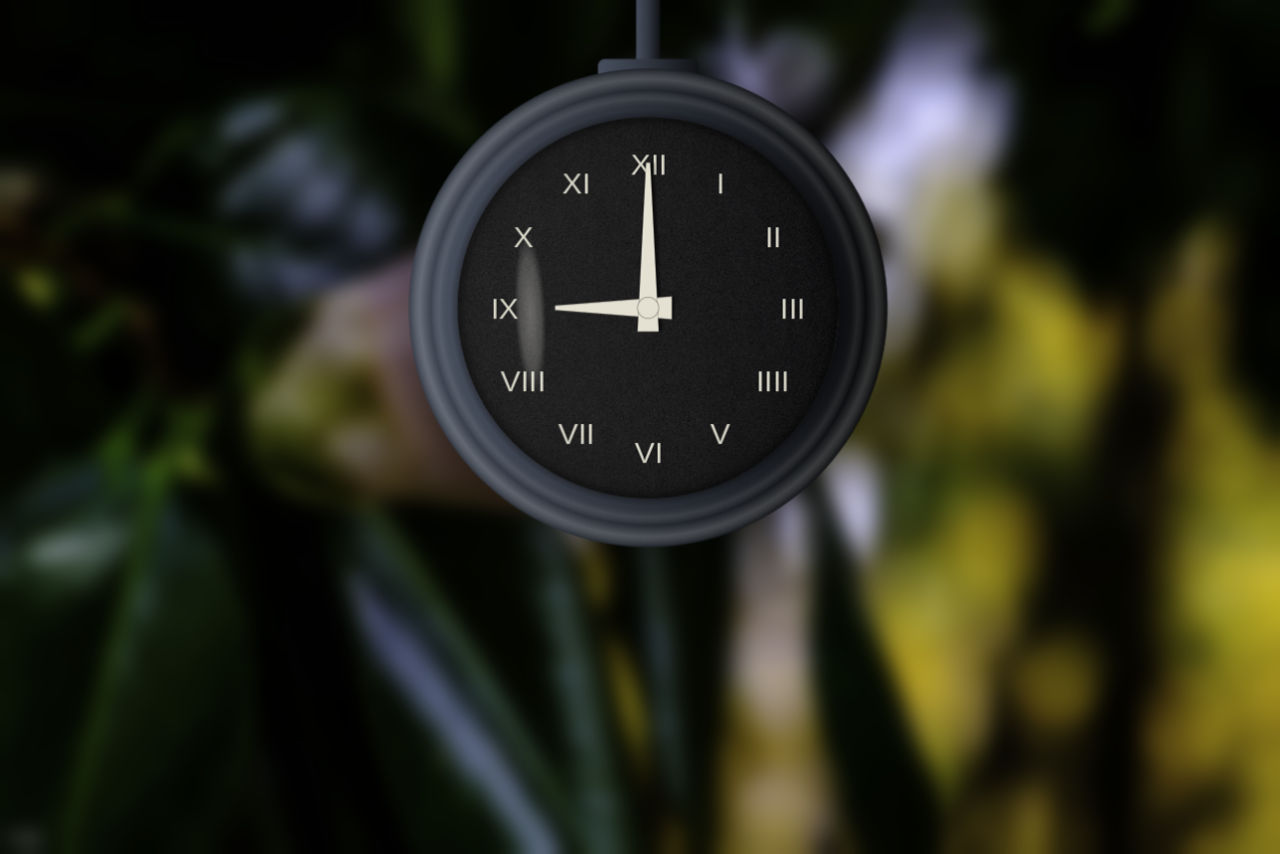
9h00
